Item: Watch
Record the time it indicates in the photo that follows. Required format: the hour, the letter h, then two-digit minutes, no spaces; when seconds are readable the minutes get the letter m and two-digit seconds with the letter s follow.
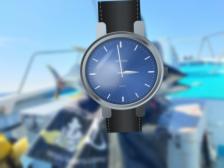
2h59
